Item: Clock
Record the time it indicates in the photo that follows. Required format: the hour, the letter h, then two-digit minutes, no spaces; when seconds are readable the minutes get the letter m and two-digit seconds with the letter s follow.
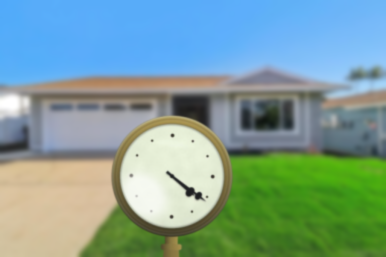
4h21
